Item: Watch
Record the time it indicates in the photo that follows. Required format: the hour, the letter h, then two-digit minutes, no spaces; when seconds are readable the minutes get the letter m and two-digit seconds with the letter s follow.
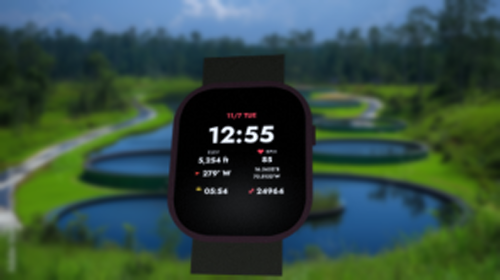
12h55
